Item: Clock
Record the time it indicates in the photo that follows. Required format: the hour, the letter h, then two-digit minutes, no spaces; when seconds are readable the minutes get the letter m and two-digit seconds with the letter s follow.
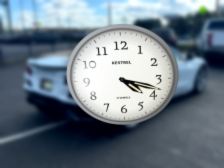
4h18
